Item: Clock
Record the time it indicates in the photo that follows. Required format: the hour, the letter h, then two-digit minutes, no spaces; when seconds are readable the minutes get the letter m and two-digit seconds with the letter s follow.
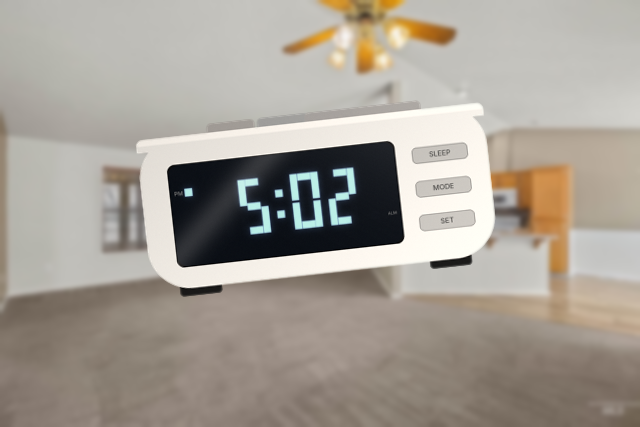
5h02
